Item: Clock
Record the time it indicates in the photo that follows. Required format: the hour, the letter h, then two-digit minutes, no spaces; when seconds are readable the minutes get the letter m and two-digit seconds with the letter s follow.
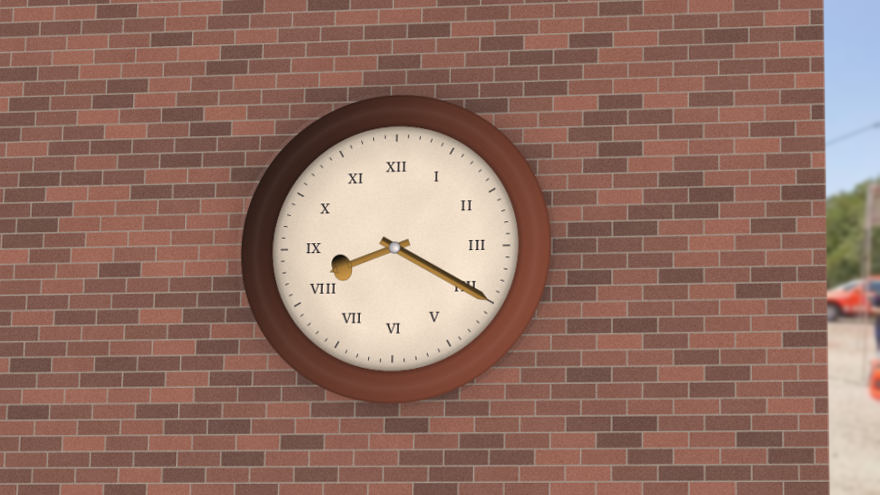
8h20
